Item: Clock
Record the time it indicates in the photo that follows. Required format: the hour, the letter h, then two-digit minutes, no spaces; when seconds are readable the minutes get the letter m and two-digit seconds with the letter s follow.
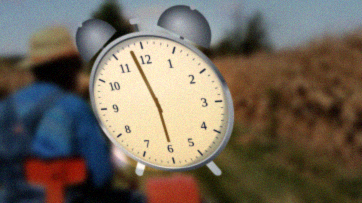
5h58
